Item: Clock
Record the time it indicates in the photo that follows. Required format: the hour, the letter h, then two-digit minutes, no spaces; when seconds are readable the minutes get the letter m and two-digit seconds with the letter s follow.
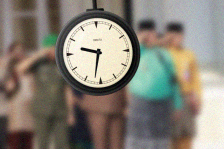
9h32
